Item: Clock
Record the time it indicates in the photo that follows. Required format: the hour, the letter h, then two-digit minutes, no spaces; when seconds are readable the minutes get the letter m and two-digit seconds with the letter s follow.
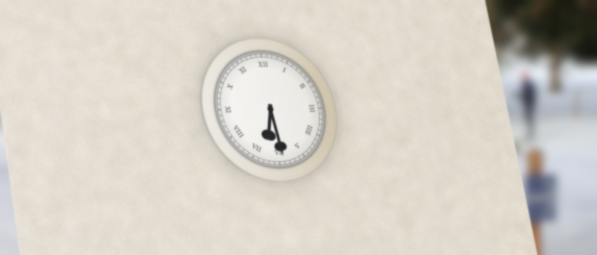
6h29
